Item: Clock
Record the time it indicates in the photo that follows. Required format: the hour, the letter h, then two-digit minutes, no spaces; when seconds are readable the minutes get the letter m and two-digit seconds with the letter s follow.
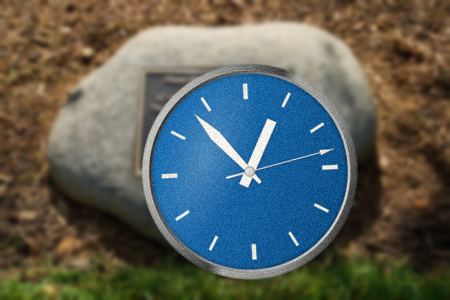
12h53m13s
